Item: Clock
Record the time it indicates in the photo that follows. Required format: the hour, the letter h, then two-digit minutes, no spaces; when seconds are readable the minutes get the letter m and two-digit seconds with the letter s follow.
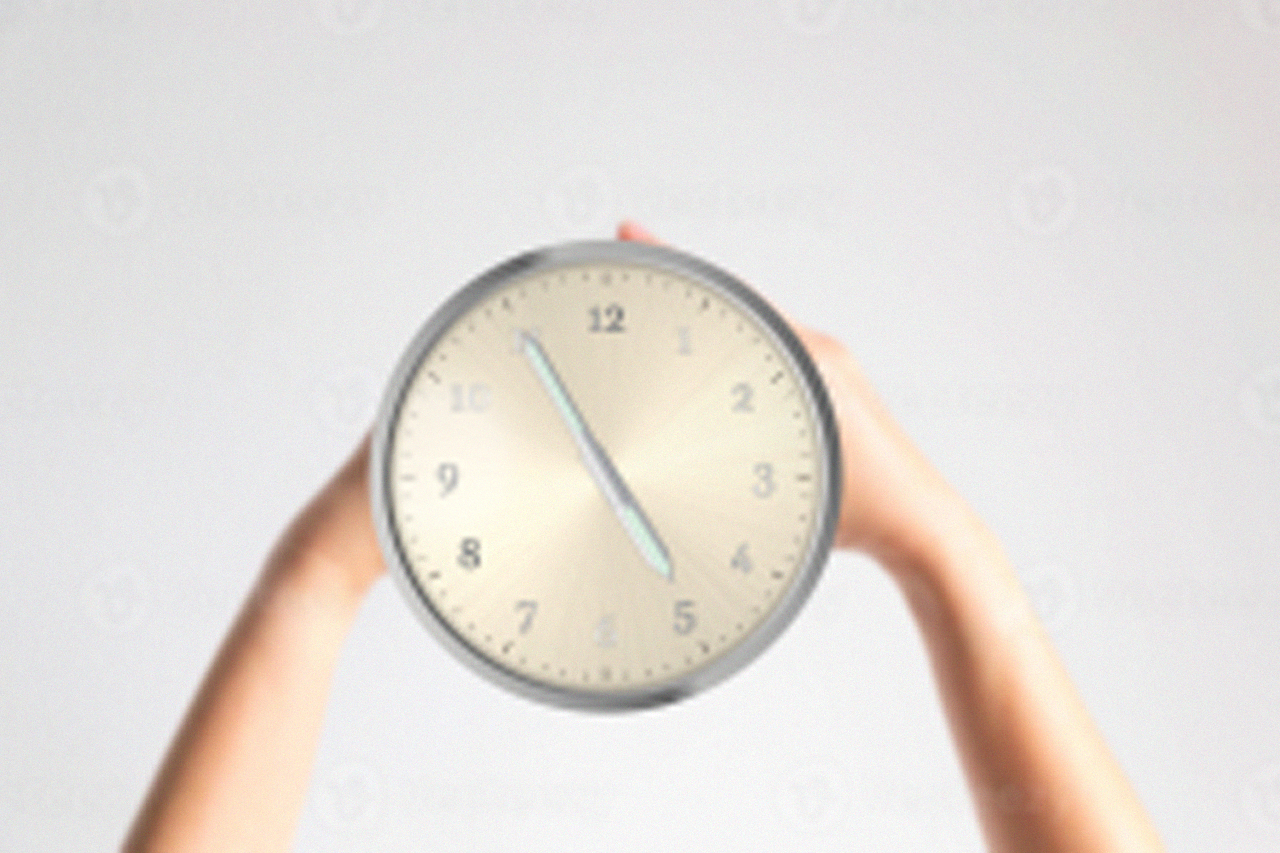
4h55
